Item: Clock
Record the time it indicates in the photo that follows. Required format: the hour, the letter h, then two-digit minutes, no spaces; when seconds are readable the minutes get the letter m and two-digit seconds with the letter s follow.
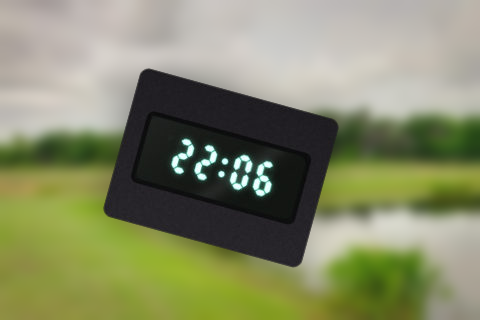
22h06
